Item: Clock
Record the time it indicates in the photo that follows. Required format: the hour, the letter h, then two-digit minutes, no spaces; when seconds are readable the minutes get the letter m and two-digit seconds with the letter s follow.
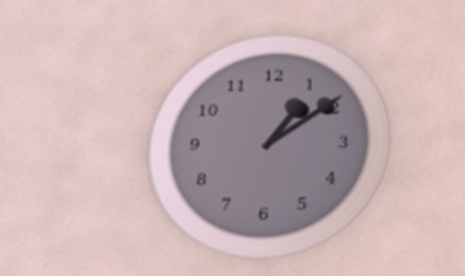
1h09
